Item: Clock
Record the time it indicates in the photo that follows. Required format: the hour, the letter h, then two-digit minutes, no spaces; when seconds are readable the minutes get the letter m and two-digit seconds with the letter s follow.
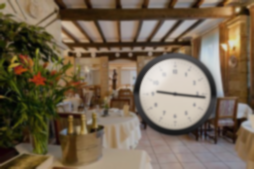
9h16
